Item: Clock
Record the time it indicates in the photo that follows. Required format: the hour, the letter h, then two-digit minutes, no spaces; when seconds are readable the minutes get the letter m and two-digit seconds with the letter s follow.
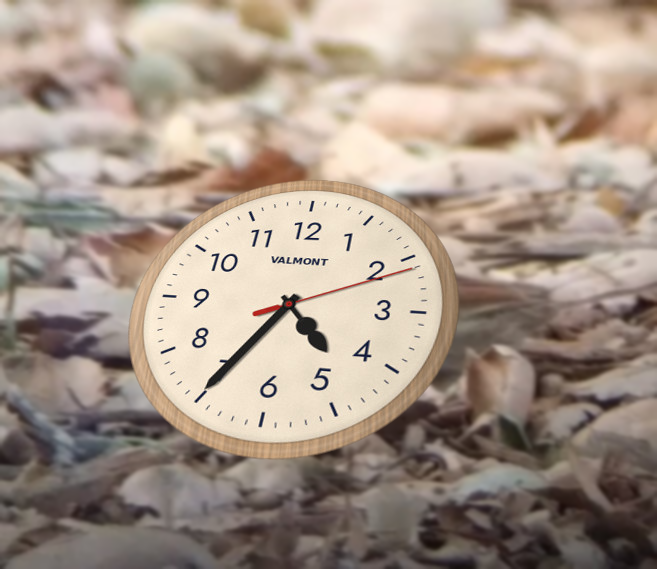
4h35m11s
